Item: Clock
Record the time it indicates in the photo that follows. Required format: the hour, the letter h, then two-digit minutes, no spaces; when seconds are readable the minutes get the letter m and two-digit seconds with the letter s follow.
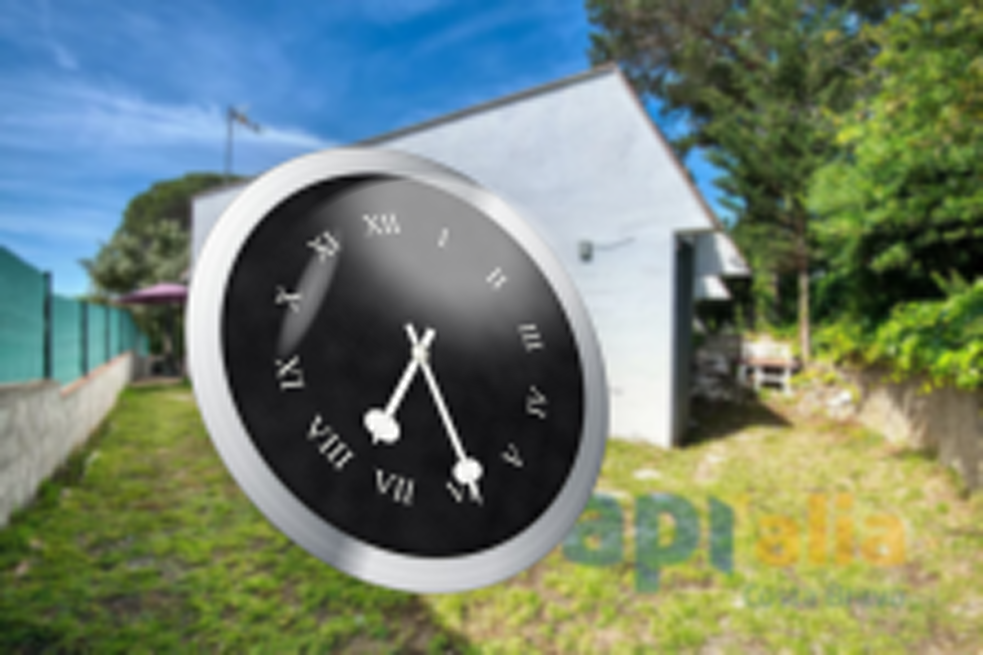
7h29
